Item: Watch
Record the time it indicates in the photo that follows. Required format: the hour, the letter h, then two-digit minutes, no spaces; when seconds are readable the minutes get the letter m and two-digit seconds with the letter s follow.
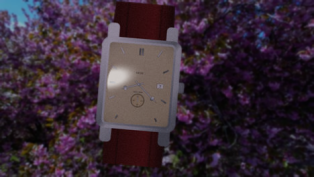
8h22
